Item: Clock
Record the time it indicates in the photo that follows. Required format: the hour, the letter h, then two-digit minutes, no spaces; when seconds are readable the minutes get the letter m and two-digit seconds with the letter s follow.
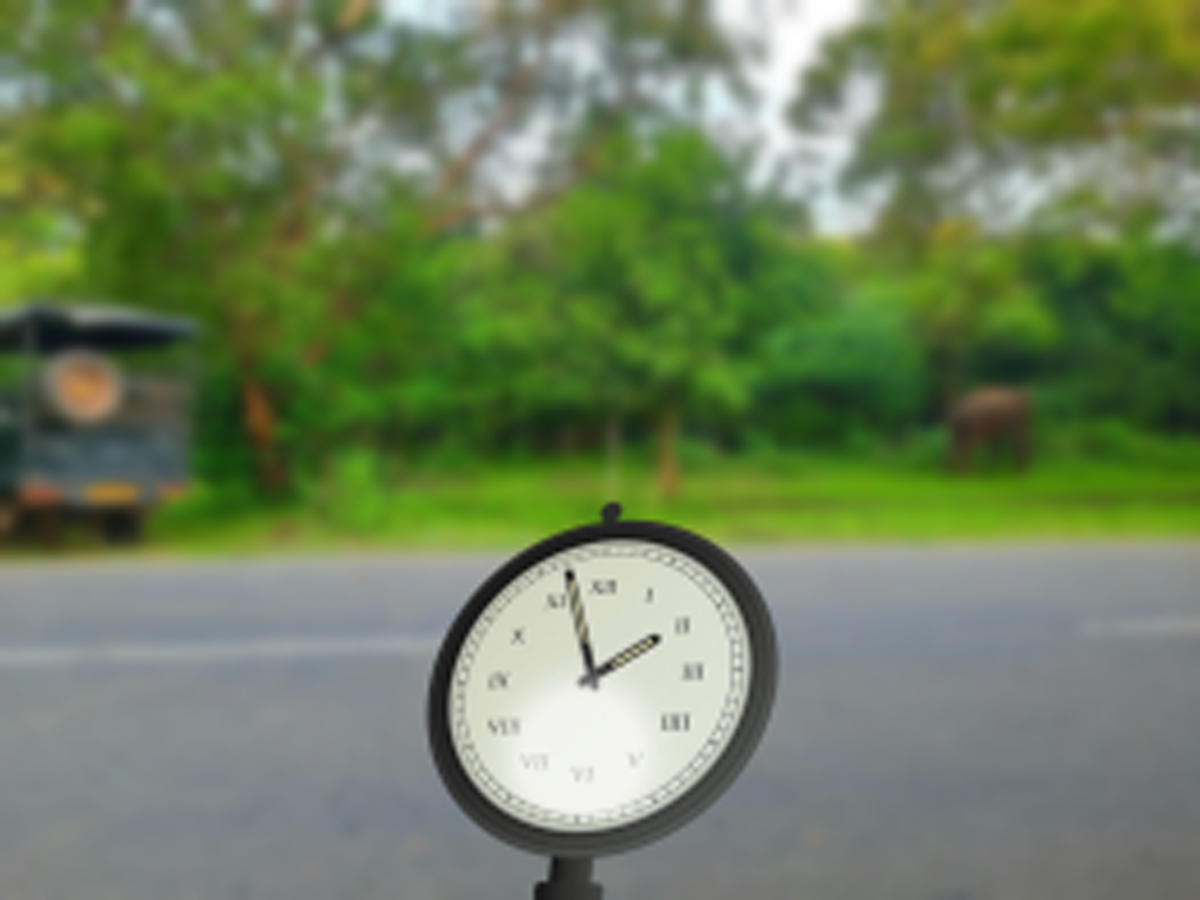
1h57
